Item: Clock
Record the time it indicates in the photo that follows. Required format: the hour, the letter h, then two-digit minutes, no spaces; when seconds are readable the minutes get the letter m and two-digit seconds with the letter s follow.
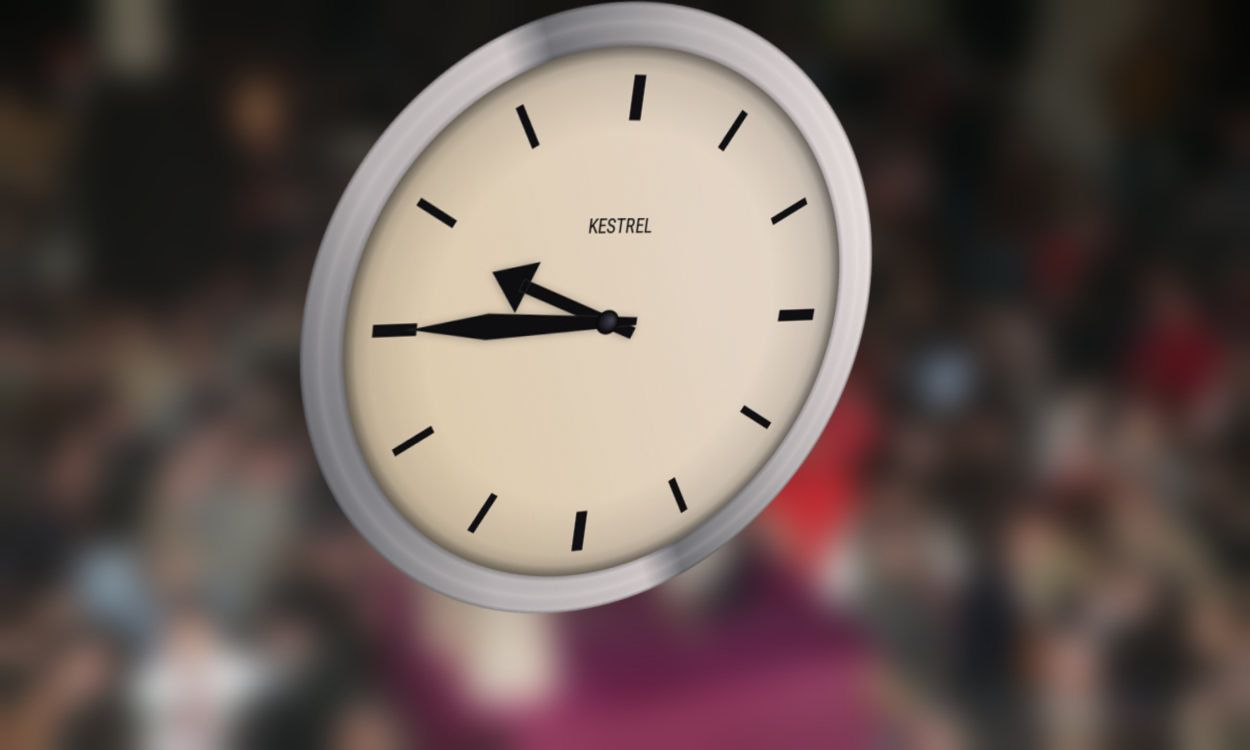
9h45
